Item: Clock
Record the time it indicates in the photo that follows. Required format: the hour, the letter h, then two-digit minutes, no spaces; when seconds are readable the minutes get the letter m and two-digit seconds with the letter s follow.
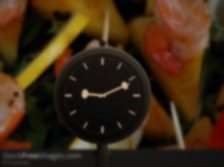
9h11
